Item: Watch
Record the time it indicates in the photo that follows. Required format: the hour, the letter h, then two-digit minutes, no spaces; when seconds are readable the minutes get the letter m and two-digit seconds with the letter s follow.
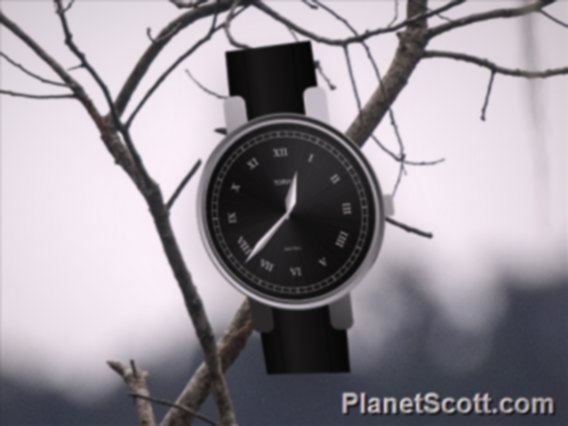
12h38
